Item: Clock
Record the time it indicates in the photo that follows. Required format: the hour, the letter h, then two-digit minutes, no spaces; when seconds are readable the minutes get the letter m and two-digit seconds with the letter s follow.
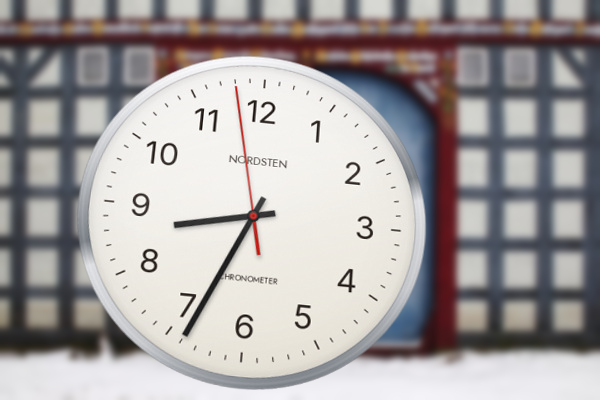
8h33m58s
